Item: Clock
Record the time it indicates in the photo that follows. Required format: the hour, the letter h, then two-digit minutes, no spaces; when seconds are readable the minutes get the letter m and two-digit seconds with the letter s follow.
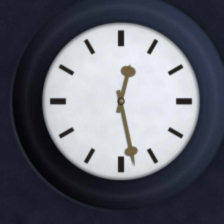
12h28
